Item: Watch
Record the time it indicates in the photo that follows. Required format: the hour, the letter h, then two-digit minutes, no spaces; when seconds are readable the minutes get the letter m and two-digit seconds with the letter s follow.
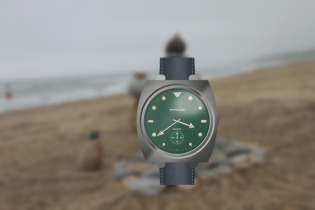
3h39
